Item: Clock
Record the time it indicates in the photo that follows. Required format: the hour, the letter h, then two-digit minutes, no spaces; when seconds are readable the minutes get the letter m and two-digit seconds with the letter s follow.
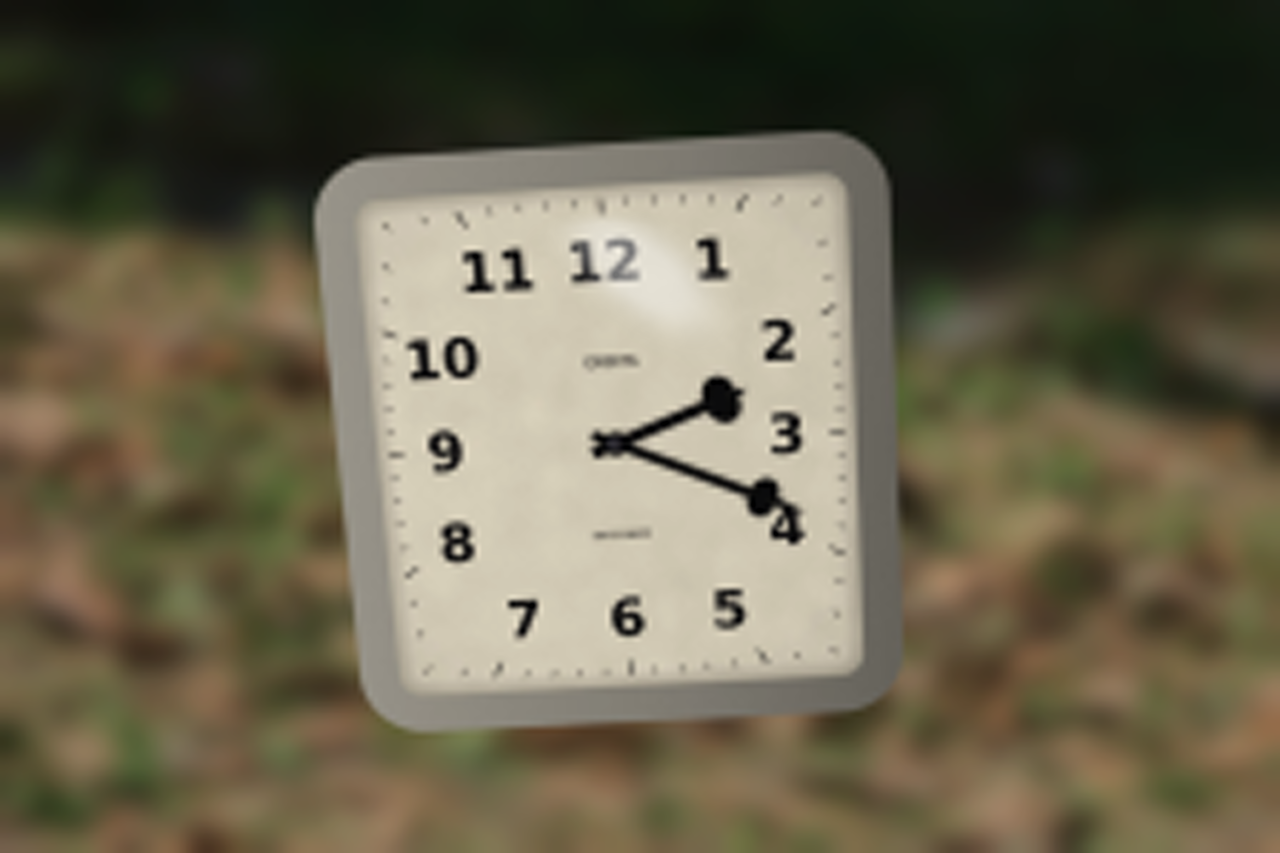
2h19
